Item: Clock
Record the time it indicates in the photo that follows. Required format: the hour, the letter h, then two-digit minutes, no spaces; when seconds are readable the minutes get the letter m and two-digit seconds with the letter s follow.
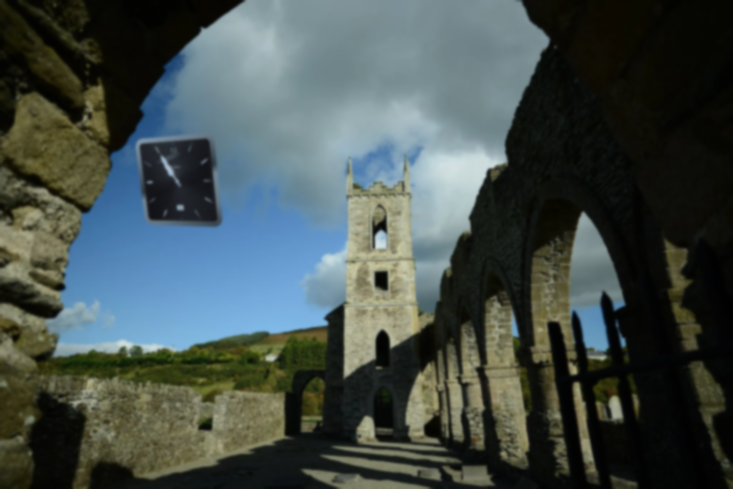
10h55
